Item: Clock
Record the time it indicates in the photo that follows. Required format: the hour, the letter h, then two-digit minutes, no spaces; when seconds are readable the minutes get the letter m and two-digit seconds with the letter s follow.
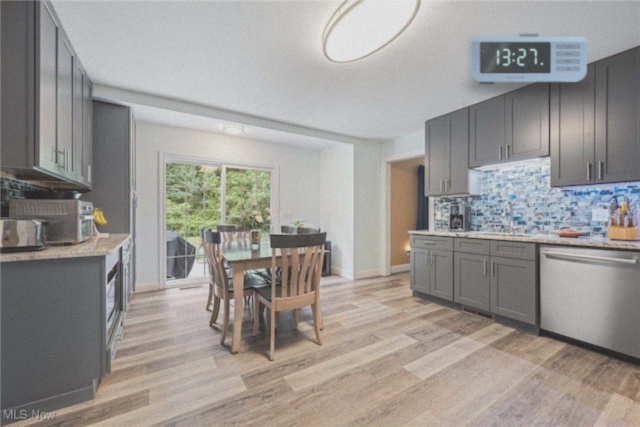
13h27
